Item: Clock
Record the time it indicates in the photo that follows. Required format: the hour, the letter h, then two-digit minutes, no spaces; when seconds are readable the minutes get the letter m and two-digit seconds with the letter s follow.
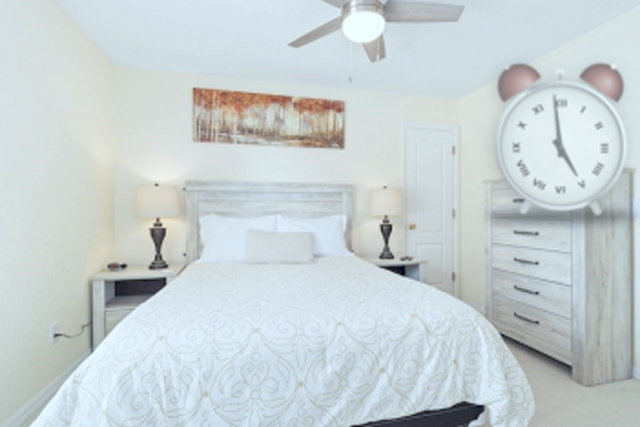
4h59
